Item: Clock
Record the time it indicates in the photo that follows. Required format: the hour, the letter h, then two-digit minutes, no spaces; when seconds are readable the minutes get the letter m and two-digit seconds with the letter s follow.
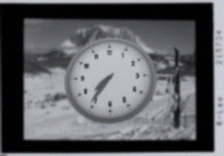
7h36
